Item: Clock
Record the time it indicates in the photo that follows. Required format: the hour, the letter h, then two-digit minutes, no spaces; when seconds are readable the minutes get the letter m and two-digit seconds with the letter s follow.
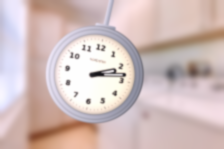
2h13
